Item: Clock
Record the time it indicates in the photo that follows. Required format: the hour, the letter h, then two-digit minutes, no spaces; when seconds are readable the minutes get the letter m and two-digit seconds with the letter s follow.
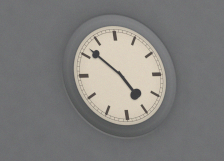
4h52
